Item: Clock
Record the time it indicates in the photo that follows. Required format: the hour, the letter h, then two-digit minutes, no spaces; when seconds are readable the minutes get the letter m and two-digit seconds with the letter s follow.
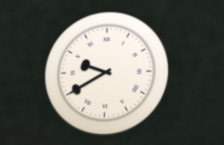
9h40
